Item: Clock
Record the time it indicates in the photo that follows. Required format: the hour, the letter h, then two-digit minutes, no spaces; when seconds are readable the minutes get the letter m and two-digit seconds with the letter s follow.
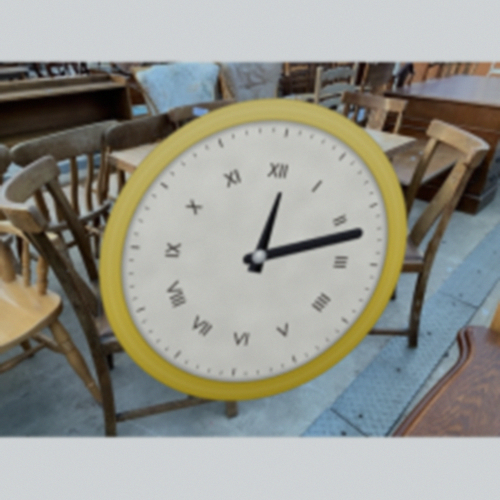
12h12
